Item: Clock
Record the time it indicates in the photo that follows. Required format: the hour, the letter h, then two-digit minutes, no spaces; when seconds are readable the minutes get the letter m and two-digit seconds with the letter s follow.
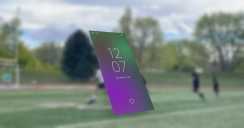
12h07
